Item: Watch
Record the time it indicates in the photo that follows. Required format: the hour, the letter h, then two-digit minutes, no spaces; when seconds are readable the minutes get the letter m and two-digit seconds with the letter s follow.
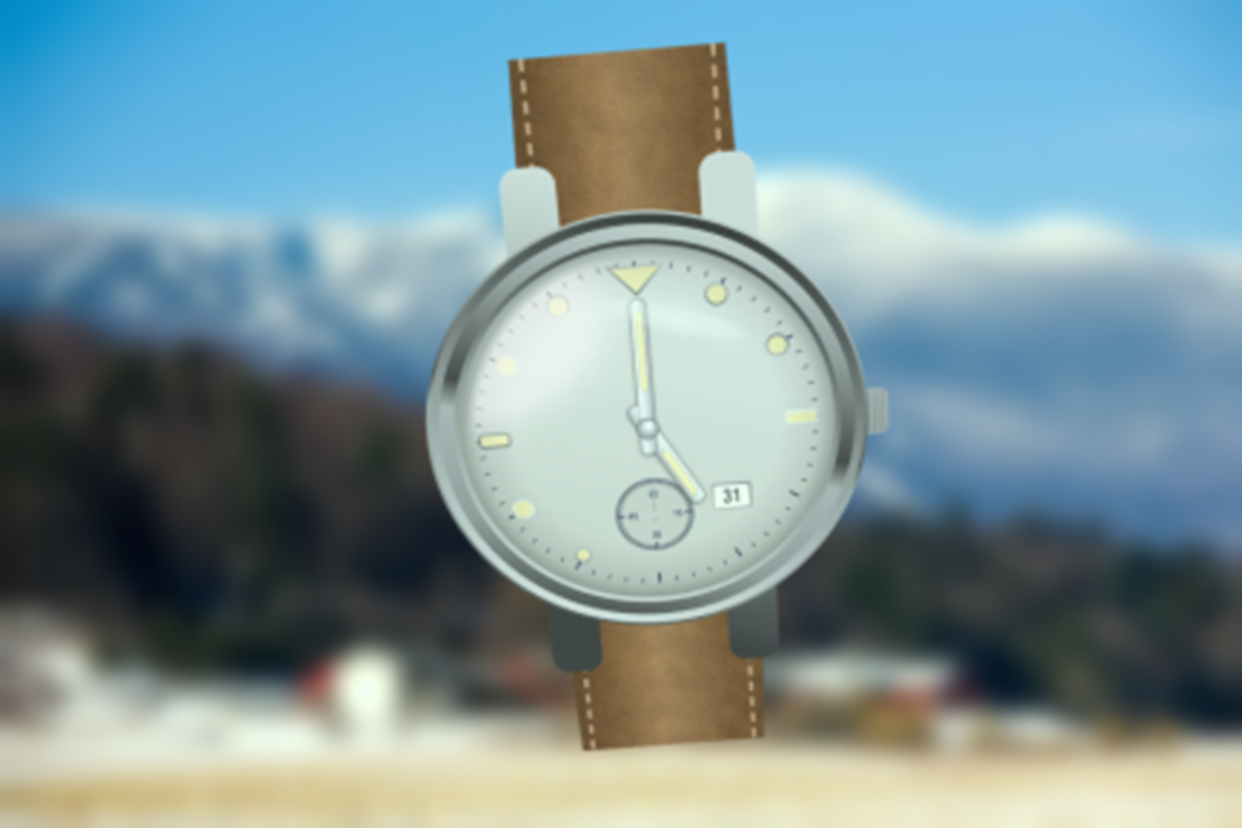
5h00
